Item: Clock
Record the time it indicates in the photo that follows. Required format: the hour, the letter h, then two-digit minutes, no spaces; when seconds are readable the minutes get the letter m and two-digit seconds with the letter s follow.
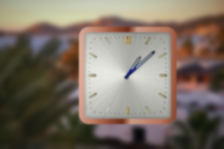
1h08
